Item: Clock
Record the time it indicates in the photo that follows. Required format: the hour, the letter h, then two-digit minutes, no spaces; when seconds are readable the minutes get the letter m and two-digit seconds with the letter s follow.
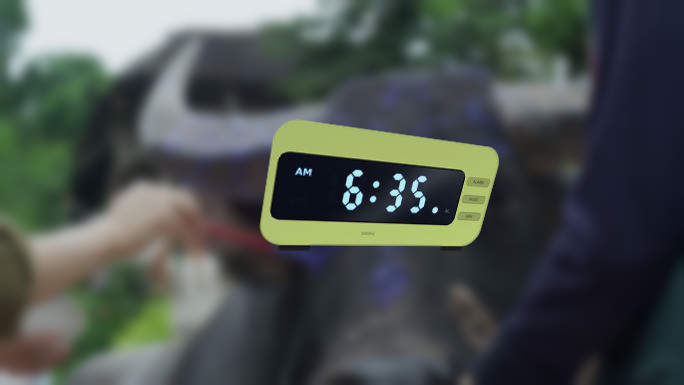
6h35
